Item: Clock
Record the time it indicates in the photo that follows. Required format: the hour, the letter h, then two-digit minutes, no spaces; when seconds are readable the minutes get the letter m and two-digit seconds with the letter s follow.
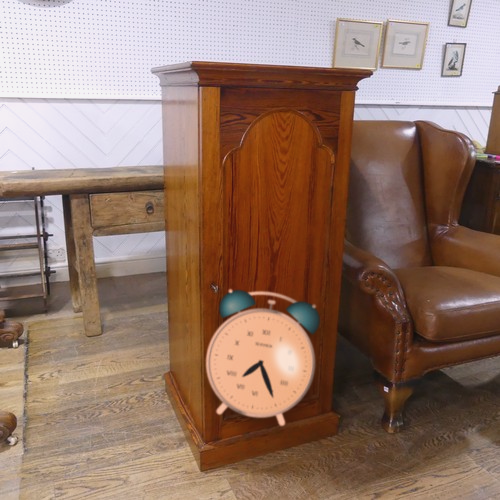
7h25
